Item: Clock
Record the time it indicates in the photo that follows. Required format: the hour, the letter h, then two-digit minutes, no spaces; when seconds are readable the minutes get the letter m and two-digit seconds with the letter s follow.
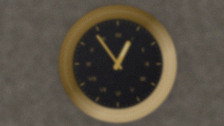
12h54
